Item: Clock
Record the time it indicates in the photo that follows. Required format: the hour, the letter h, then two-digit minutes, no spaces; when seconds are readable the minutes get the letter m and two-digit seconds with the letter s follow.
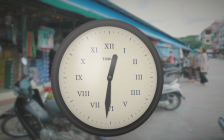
12h31
